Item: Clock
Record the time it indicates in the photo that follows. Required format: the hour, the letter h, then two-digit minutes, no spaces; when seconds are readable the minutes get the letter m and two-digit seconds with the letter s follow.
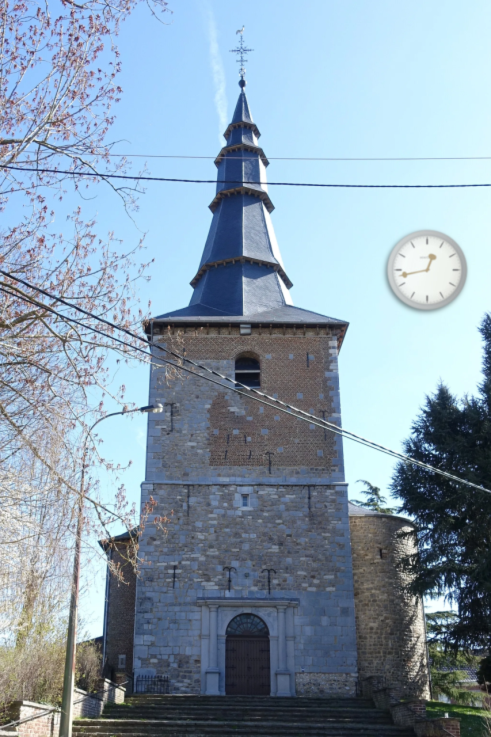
12h43
